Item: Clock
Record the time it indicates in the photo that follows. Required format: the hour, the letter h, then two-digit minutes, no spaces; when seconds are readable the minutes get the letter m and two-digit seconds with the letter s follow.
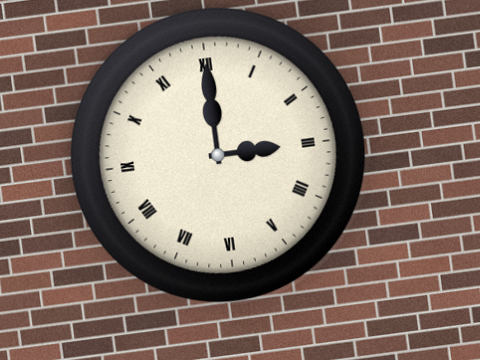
3h00
